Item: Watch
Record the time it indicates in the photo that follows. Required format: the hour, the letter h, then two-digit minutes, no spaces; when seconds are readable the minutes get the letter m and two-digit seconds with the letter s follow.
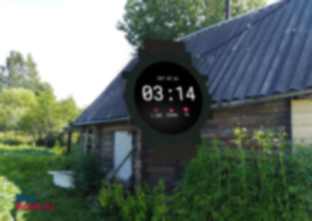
3h14
